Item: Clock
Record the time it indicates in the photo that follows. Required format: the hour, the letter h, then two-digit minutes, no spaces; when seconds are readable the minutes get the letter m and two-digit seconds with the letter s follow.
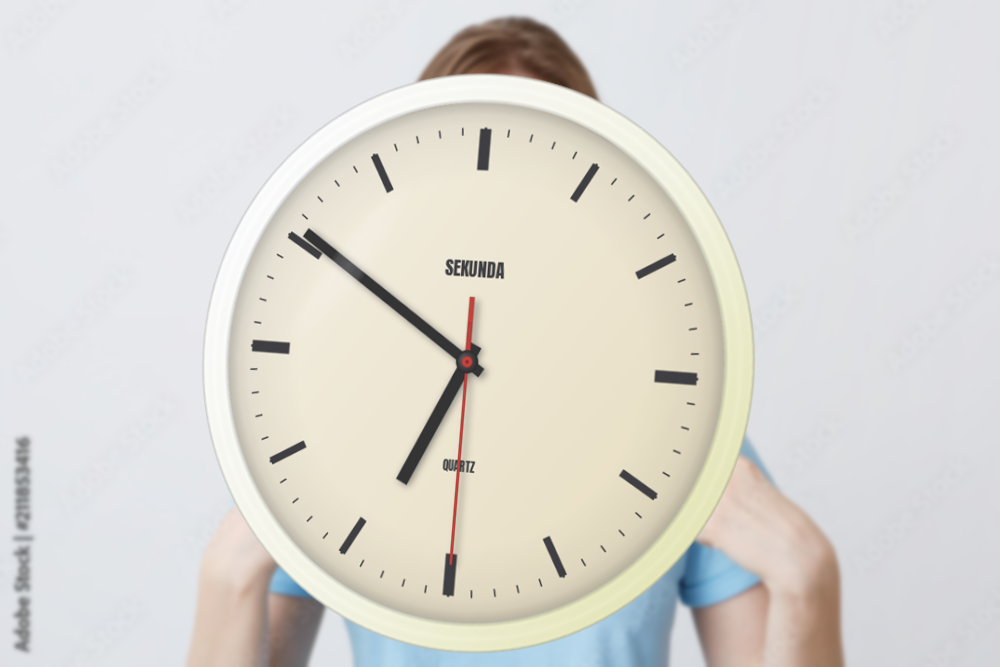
6h50m30s
